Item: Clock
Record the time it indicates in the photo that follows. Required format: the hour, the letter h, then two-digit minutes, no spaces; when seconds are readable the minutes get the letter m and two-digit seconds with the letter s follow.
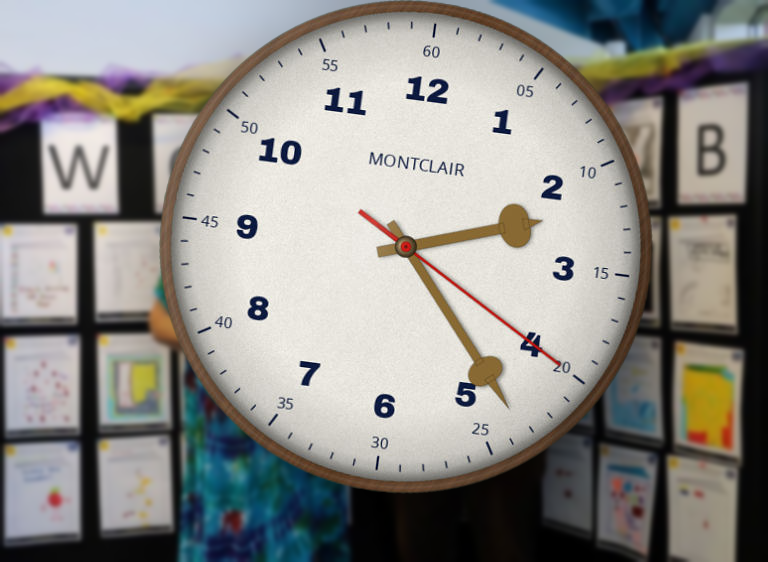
2h23m20s
